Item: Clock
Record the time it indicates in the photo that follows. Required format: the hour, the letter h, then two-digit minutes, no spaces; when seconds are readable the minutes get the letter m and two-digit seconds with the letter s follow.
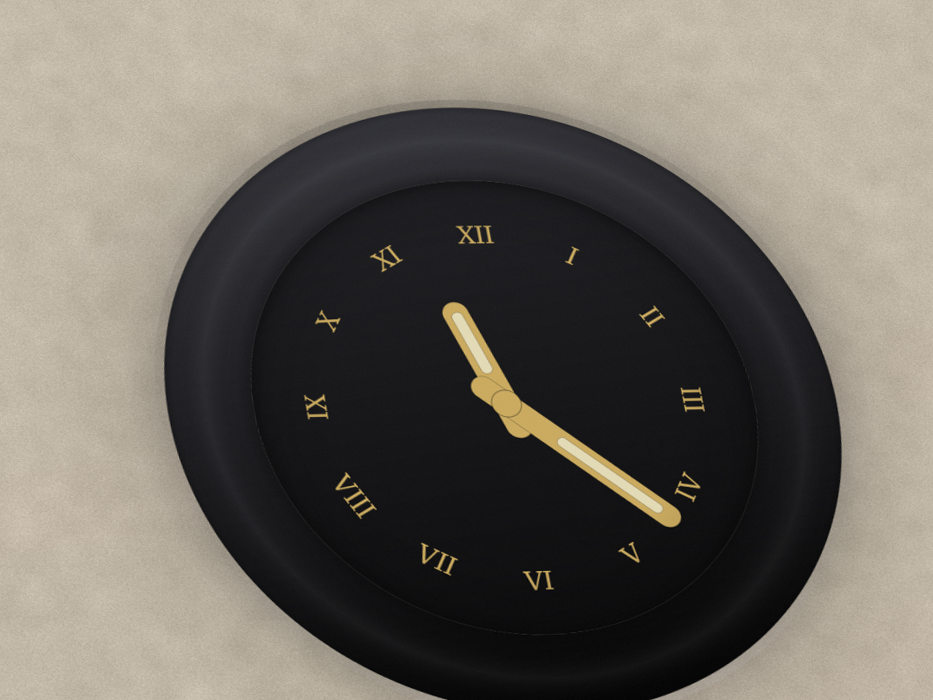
11h22
